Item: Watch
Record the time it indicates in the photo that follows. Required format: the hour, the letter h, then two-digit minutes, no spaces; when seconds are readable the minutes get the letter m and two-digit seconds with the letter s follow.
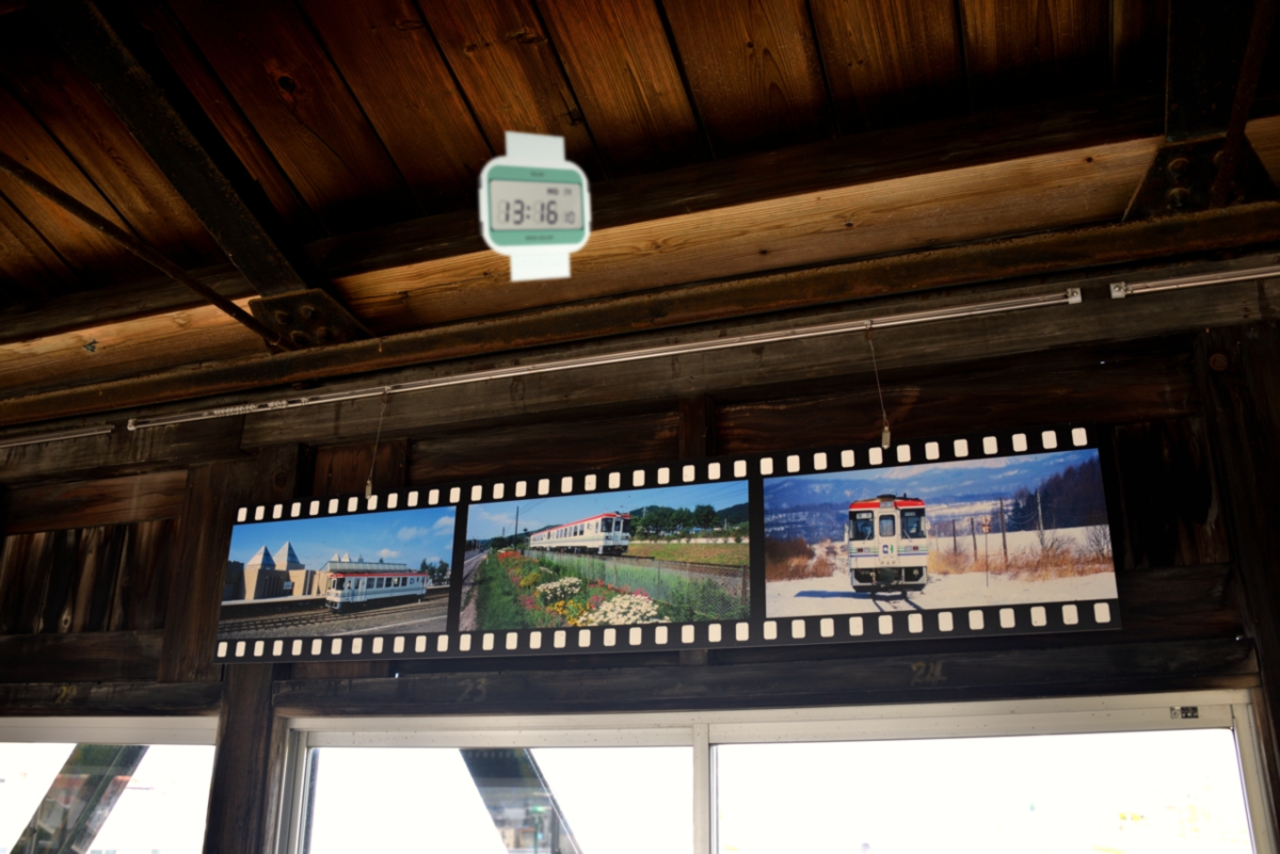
13h16
